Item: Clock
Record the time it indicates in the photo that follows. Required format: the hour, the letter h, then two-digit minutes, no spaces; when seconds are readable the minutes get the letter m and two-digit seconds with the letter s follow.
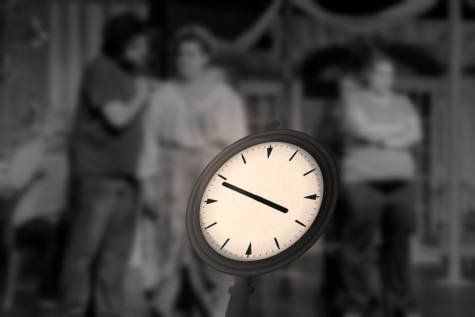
3h49
